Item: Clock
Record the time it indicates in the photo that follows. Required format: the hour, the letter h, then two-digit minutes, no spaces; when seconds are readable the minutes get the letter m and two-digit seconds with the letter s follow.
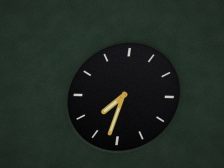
7h32
